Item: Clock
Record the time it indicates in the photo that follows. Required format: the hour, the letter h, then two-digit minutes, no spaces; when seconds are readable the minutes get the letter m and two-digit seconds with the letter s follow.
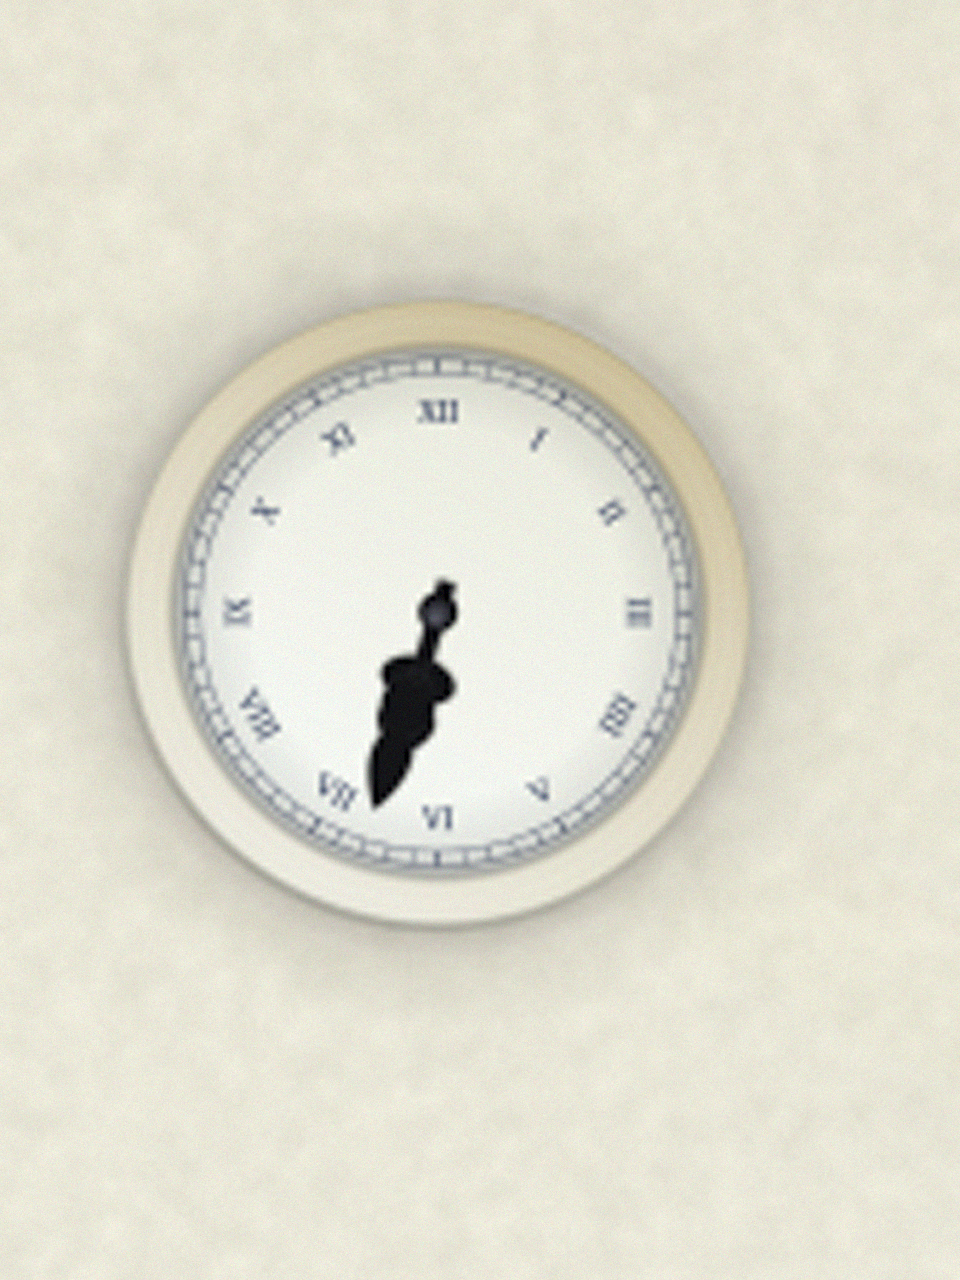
6h33
